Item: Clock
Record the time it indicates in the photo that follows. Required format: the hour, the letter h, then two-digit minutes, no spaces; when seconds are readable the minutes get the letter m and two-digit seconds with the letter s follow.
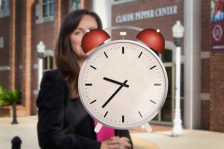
9h37
